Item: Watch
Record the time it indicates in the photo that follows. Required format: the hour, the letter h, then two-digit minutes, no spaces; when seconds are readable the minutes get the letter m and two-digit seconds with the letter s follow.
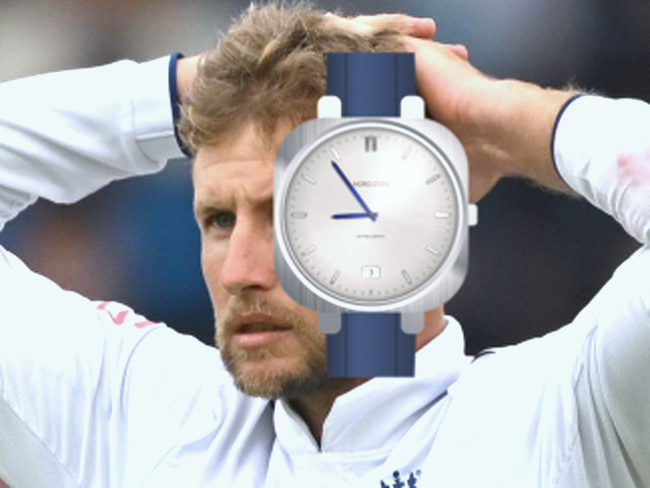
8h54
